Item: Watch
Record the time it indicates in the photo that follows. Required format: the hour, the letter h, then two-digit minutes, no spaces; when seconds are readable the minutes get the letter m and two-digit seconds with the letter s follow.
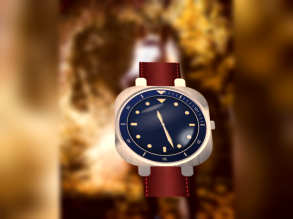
11h27
